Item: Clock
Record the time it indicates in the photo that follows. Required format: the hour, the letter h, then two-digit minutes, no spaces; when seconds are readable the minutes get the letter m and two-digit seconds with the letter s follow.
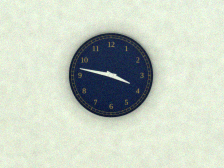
3h47
